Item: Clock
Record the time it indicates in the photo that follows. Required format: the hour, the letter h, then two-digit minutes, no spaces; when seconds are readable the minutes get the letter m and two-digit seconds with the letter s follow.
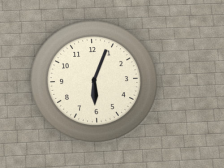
6h04
